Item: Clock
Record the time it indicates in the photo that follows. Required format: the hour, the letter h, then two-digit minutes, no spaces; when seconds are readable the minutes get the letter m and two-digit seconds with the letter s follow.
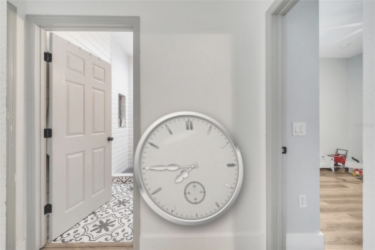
7h45
